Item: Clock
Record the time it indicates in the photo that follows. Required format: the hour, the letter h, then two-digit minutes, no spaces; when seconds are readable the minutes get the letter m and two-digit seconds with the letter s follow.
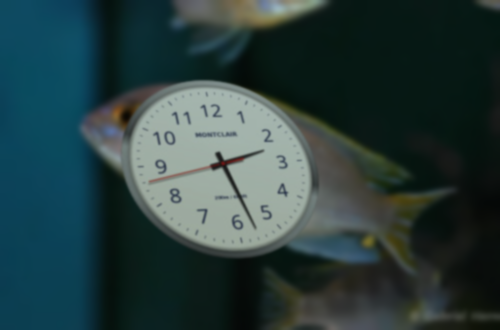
2h27m43s
